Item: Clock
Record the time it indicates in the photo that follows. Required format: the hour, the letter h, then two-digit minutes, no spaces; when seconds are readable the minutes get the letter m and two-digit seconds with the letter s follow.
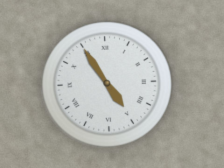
4h55
